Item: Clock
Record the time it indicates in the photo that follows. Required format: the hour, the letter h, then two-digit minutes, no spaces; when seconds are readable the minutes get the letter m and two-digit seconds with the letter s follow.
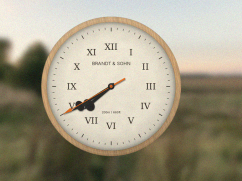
7h39m40s
